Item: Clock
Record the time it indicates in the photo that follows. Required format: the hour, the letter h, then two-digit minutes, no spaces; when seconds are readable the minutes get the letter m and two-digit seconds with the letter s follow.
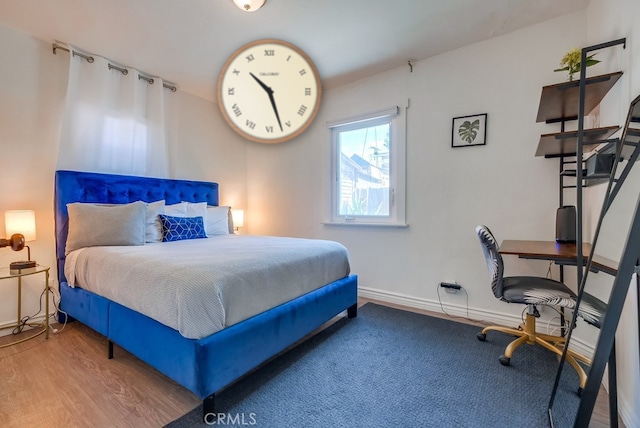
10h27
